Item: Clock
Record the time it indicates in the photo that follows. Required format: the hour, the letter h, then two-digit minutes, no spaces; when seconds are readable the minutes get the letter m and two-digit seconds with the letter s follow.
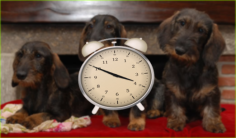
3h50
